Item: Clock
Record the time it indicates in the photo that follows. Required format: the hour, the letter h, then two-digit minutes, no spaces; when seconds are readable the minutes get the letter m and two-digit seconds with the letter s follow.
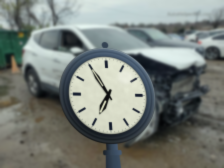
6h55
